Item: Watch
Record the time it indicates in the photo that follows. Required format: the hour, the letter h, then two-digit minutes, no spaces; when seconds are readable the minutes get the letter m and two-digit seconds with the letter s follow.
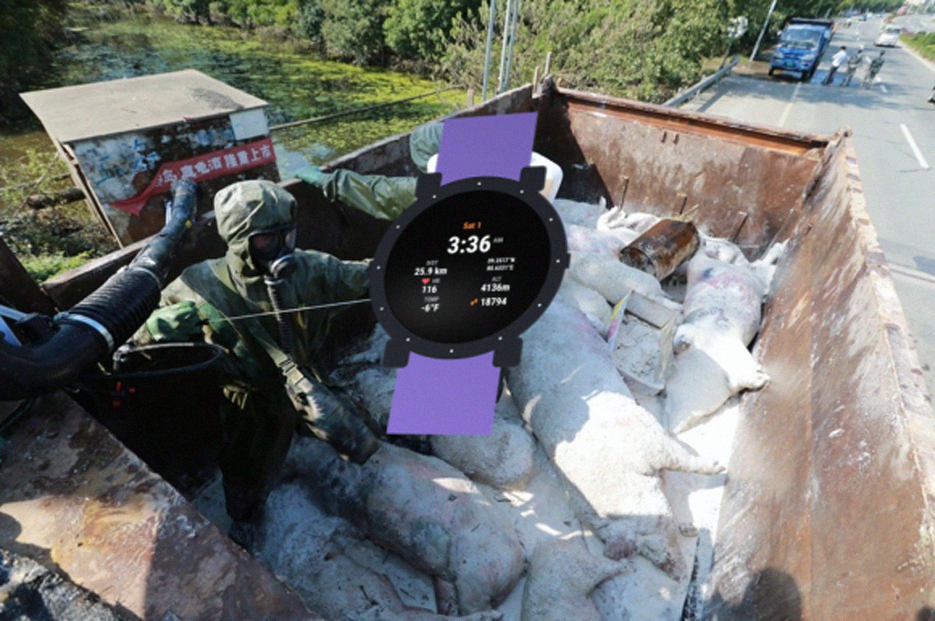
3h36
